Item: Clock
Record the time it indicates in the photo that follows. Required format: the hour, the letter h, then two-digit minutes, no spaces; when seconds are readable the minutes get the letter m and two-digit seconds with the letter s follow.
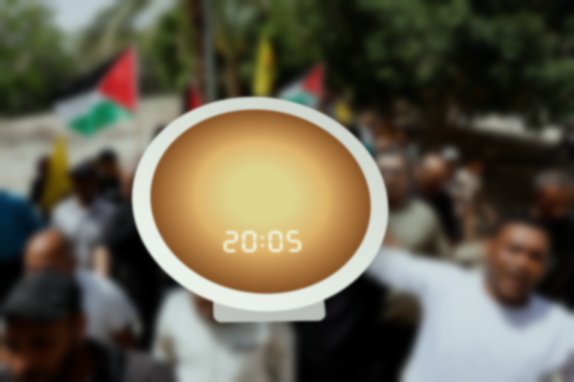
20h05
